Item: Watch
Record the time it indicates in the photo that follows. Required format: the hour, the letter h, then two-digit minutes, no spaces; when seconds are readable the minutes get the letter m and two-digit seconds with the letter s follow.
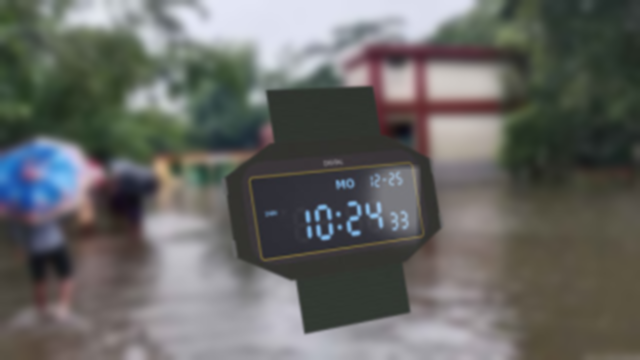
10h24m33s
